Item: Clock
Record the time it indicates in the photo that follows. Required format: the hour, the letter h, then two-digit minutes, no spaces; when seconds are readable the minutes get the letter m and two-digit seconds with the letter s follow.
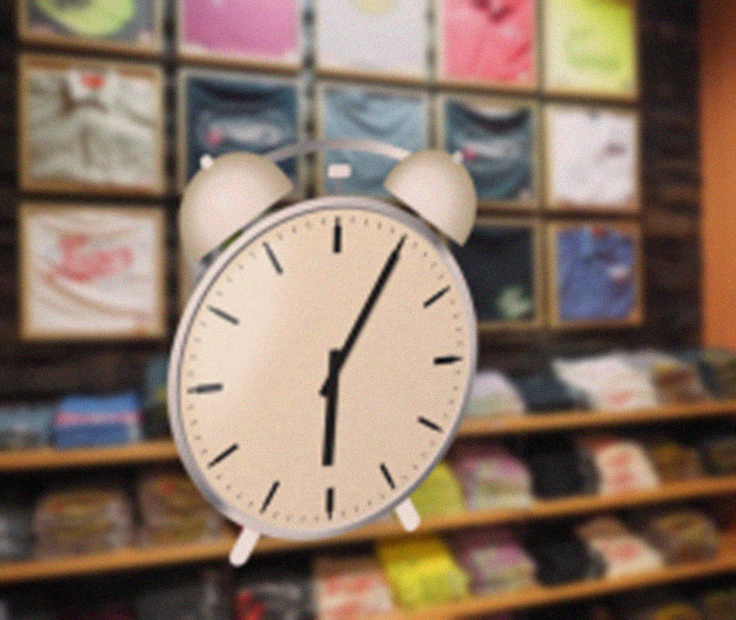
6h05
